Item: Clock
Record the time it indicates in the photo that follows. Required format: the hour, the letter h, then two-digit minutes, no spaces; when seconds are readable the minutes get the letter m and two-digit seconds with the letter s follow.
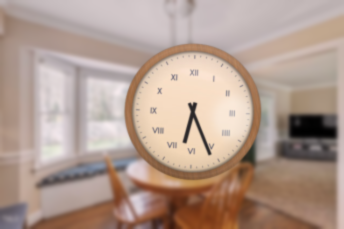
6h26
